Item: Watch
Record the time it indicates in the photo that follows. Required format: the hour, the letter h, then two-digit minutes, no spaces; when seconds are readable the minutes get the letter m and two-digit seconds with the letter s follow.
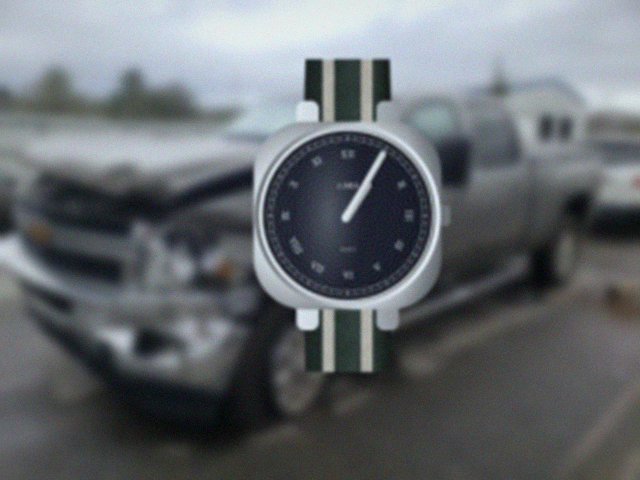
1h05
